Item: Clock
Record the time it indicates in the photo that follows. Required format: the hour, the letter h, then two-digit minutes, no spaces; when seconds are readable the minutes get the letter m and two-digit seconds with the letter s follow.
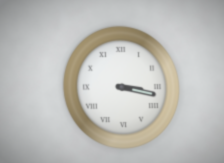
3h17
